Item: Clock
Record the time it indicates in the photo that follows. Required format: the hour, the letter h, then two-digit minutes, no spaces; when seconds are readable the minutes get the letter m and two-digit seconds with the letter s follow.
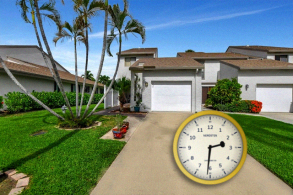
2h31
